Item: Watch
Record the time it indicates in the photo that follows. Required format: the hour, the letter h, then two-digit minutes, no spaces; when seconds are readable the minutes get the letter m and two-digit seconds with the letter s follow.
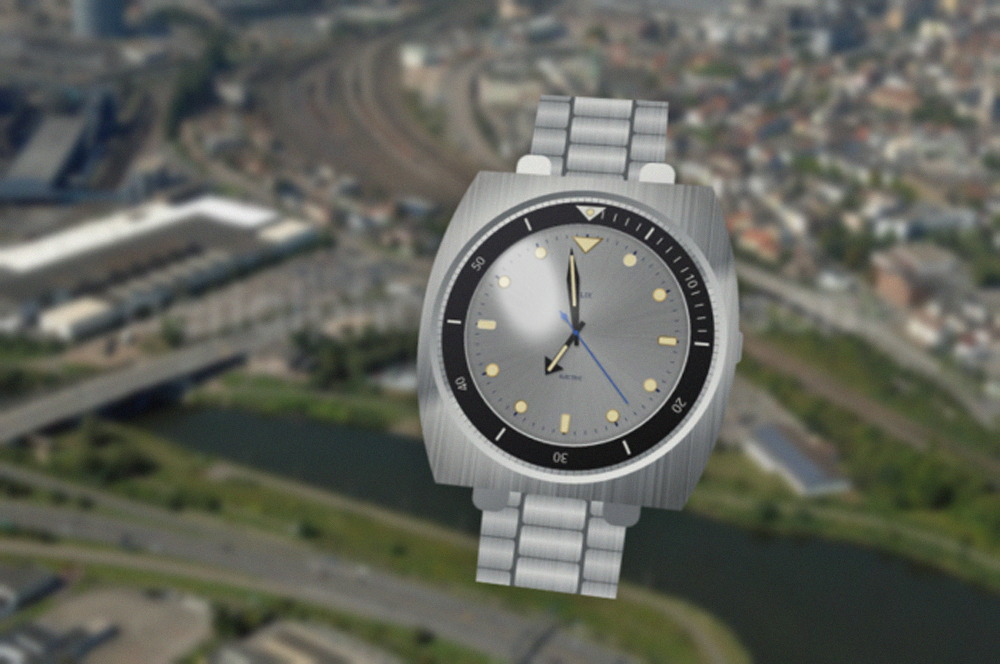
6h58m23s
